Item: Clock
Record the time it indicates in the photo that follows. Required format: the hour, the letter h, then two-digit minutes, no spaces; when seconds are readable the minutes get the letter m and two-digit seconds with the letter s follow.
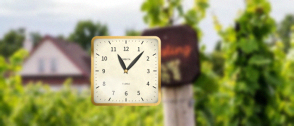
11h07
